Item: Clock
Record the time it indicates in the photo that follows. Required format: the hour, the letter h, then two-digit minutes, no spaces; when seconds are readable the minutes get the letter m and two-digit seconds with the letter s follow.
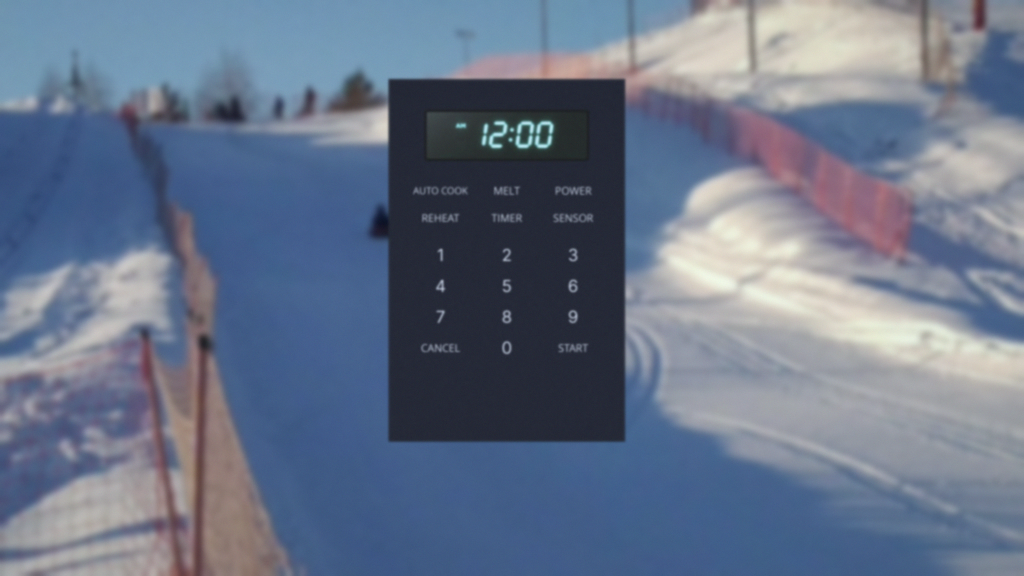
12h00
